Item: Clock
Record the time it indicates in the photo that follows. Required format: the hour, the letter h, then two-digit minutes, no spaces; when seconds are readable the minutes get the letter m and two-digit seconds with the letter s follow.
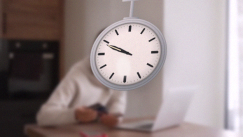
9h49
